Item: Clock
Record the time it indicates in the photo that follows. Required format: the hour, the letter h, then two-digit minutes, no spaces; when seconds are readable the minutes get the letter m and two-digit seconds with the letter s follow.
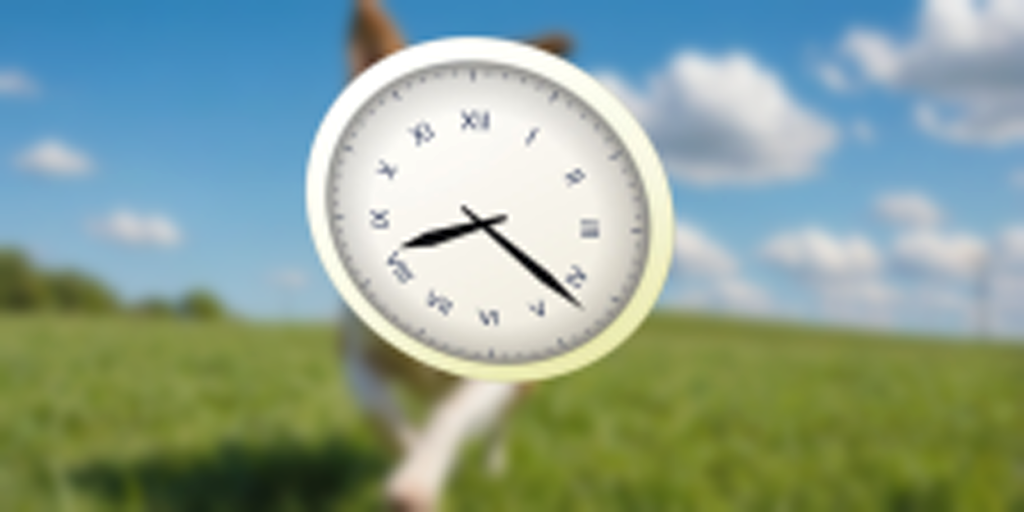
8h22
